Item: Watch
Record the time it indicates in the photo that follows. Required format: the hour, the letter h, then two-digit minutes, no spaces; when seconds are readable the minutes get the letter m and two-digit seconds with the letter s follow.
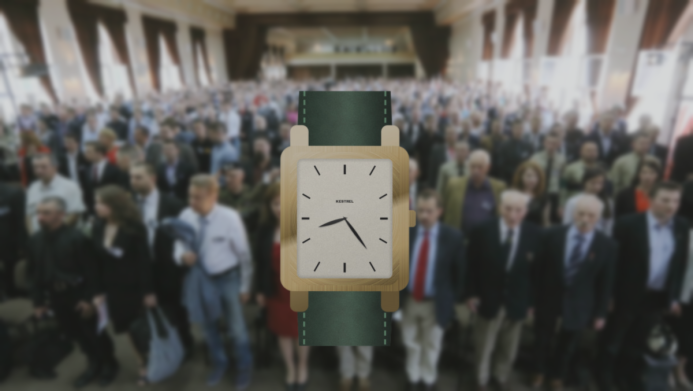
8h24
